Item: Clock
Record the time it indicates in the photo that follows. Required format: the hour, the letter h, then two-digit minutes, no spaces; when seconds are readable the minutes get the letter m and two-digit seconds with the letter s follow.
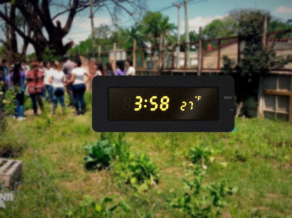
3h58
